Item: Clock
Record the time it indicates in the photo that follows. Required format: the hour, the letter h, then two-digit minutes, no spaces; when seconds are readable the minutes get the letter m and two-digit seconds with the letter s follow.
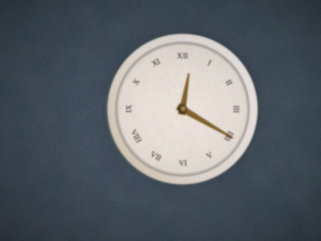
12h20
